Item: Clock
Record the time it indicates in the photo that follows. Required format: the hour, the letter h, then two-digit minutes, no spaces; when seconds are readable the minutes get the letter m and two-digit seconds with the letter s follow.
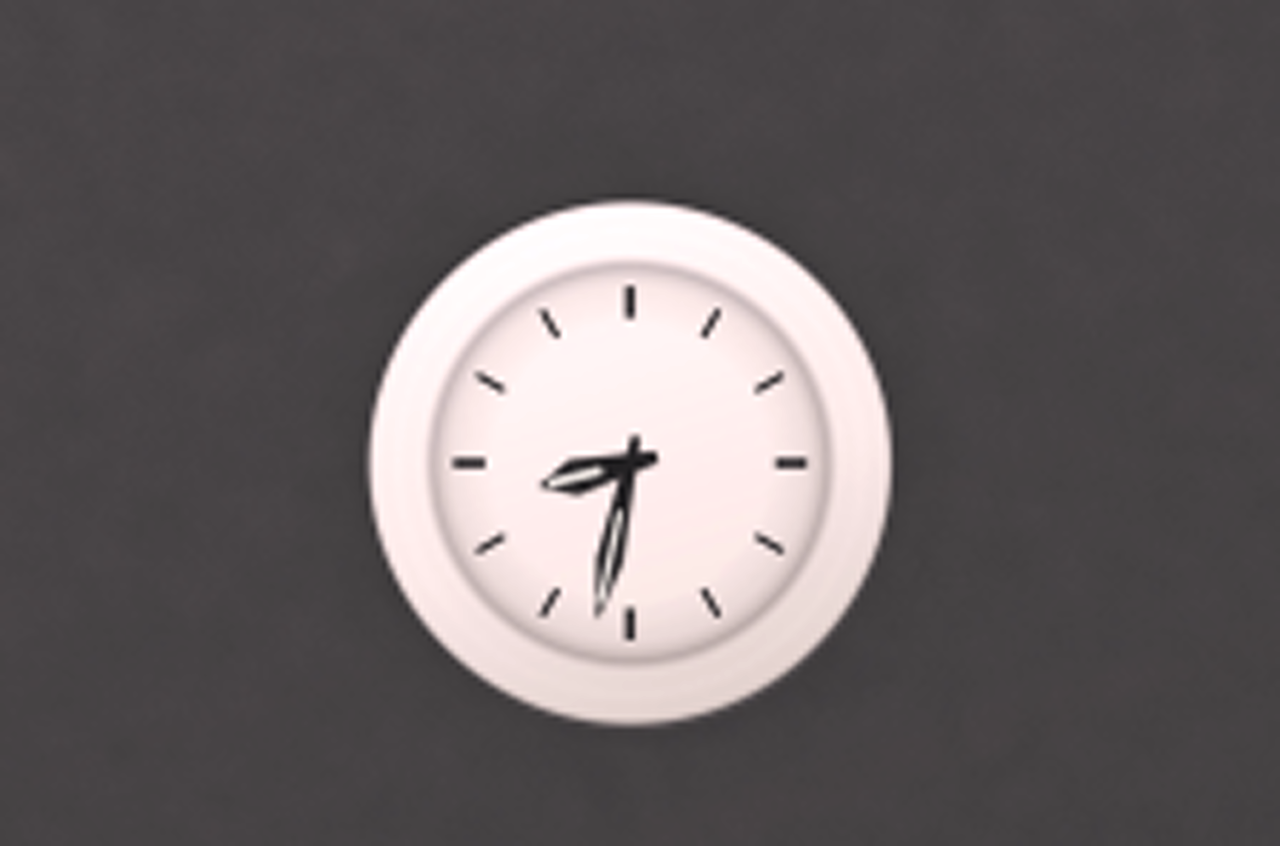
8h32
